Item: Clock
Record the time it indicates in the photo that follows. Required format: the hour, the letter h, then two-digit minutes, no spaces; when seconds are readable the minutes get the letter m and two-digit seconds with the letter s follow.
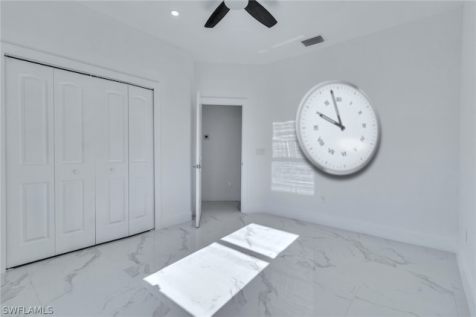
9h58
